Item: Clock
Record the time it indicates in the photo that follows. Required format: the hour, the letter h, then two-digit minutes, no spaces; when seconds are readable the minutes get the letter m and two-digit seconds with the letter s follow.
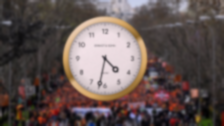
4h32
